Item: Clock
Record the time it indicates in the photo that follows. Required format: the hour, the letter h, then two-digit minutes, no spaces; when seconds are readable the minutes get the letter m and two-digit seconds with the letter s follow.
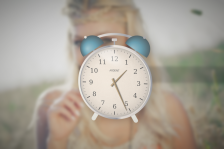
1h26
